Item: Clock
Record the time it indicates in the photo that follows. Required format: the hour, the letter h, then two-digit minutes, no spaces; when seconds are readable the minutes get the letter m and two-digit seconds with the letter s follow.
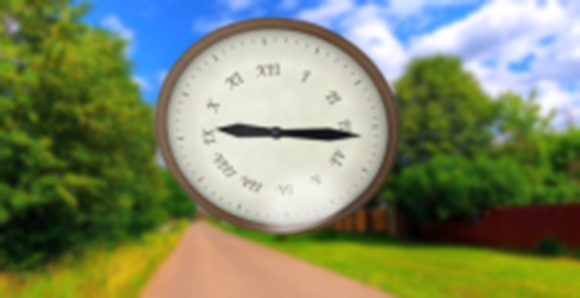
9h16
